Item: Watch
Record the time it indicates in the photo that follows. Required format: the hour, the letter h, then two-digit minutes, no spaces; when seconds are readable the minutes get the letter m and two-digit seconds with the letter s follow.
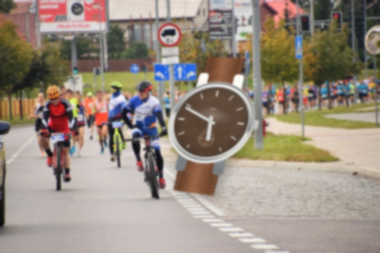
5h49
